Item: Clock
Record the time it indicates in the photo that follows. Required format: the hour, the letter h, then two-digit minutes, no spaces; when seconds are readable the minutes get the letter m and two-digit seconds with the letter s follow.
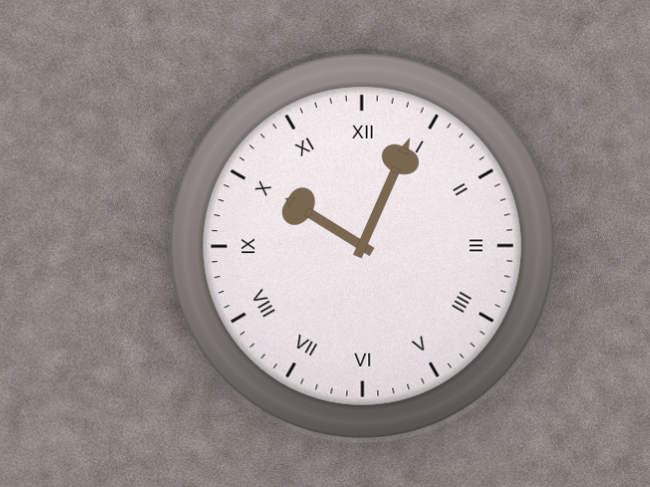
10h04
